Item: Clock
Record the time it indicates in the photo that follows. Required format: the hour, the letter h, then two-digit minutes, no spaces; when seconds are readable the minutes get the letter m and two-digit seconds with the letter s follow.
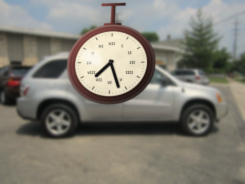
7h27
